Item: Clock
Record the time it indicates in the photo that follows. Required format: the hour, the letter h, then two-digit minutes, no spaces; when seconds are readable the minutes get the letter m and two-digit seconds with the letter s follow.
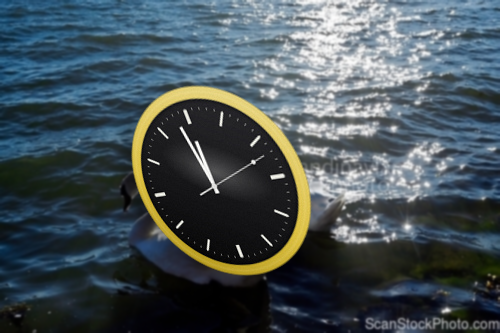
11h58m12s
